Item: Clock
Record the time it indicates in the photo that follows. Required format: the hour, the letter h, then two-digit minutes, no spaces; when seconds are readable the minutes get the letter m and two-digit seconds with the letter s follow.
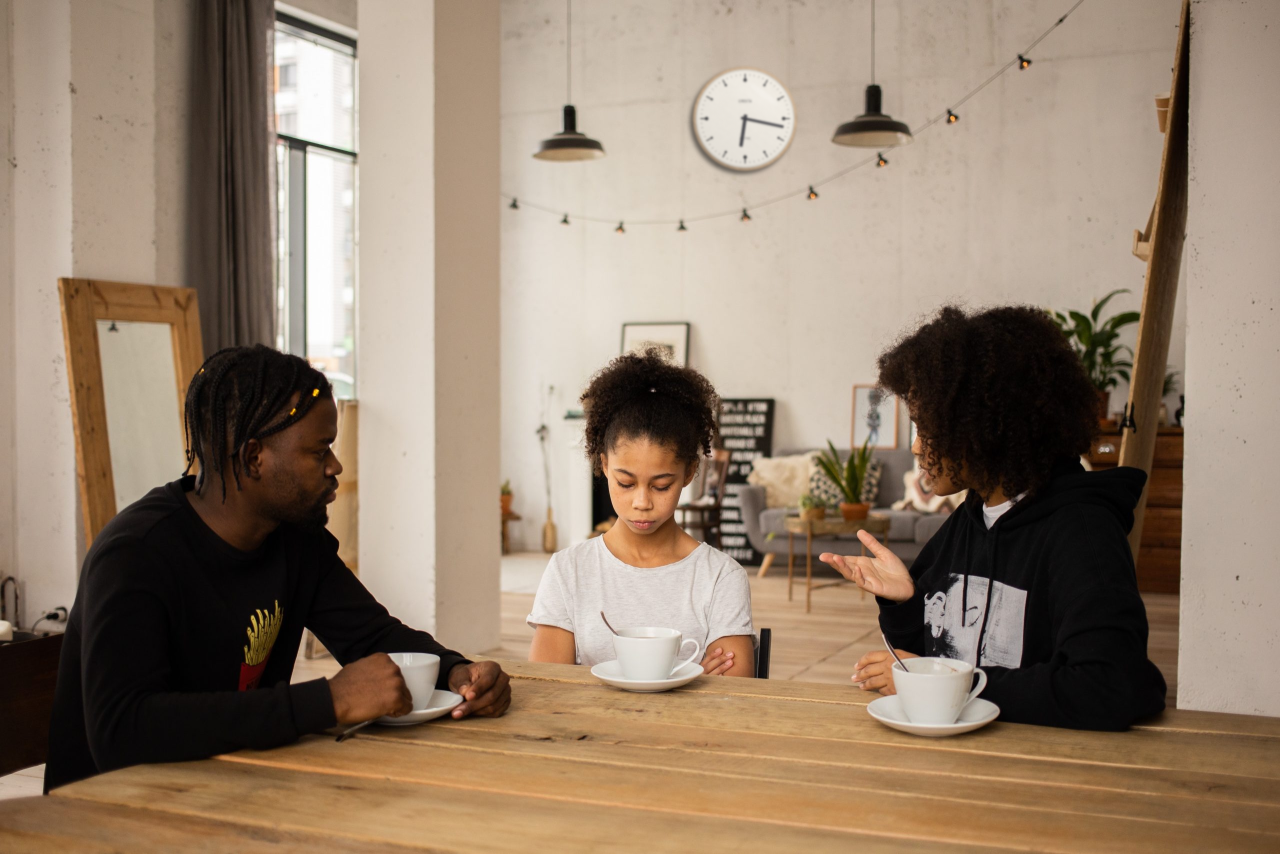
6h17
